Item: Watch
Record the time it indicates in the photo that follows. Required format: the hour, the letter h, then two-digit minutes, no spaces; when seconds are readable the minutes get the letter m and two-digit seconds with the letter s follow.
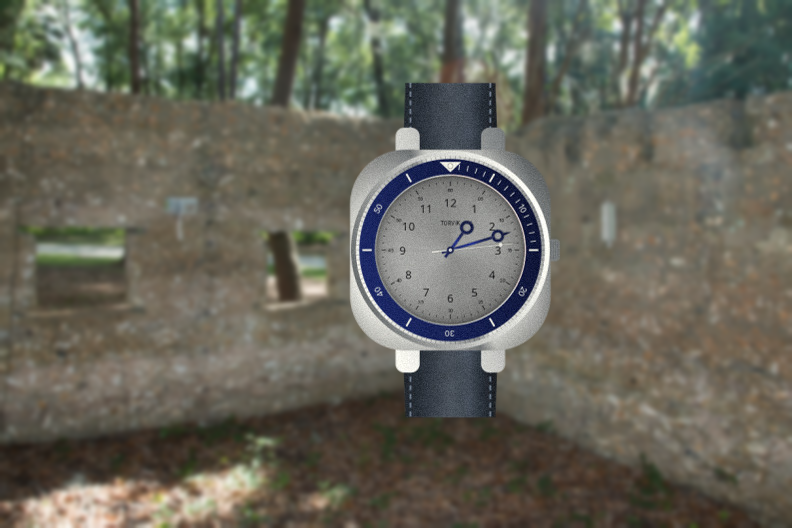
1h12m14s
